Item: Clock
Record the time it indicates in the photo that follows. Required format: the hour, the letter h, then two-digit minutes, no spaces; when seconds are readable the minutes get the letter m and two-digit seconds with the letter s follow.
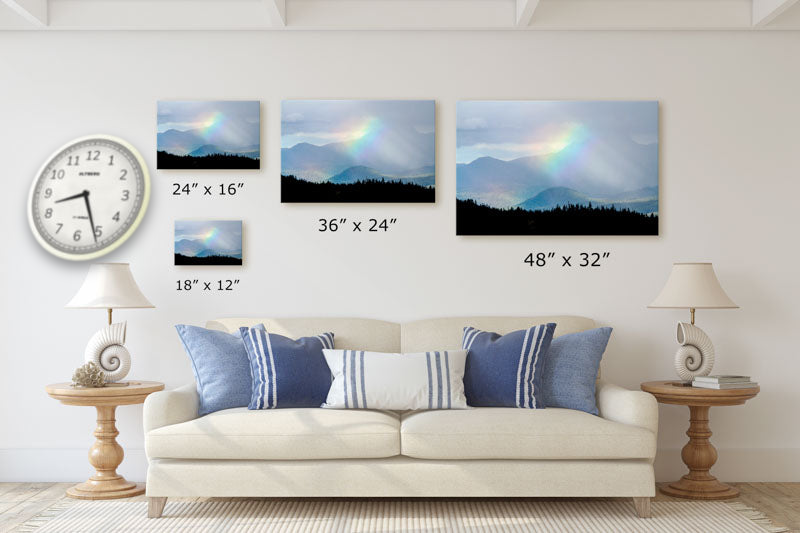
8h26
